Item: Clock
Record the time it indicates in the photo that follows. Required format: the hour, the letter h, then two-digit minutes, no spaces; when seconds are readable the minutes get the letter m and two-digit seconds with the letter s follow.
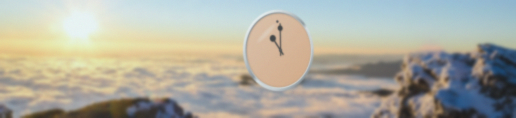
11h01
